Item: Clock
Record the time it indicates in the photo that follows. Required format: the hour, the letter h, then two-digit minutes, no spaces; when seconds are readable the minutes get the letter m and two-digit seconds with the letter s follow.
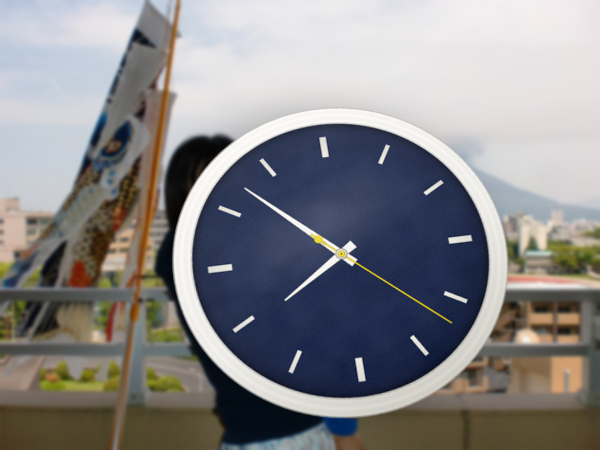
7h52m22s
